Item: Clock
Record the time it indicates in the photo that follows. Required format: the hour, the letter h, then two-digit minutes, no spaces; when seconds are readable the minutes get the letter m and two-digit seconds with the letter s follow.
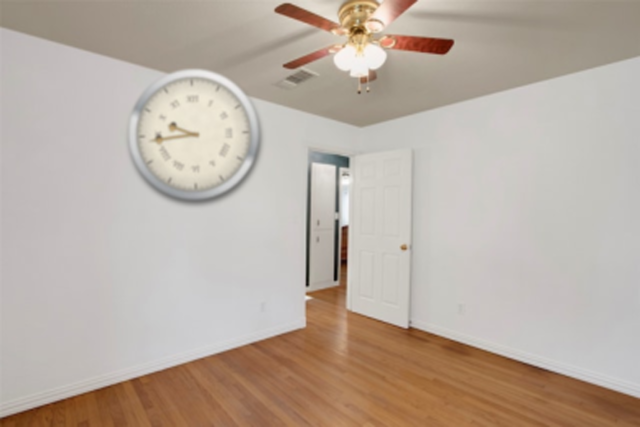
9h44
